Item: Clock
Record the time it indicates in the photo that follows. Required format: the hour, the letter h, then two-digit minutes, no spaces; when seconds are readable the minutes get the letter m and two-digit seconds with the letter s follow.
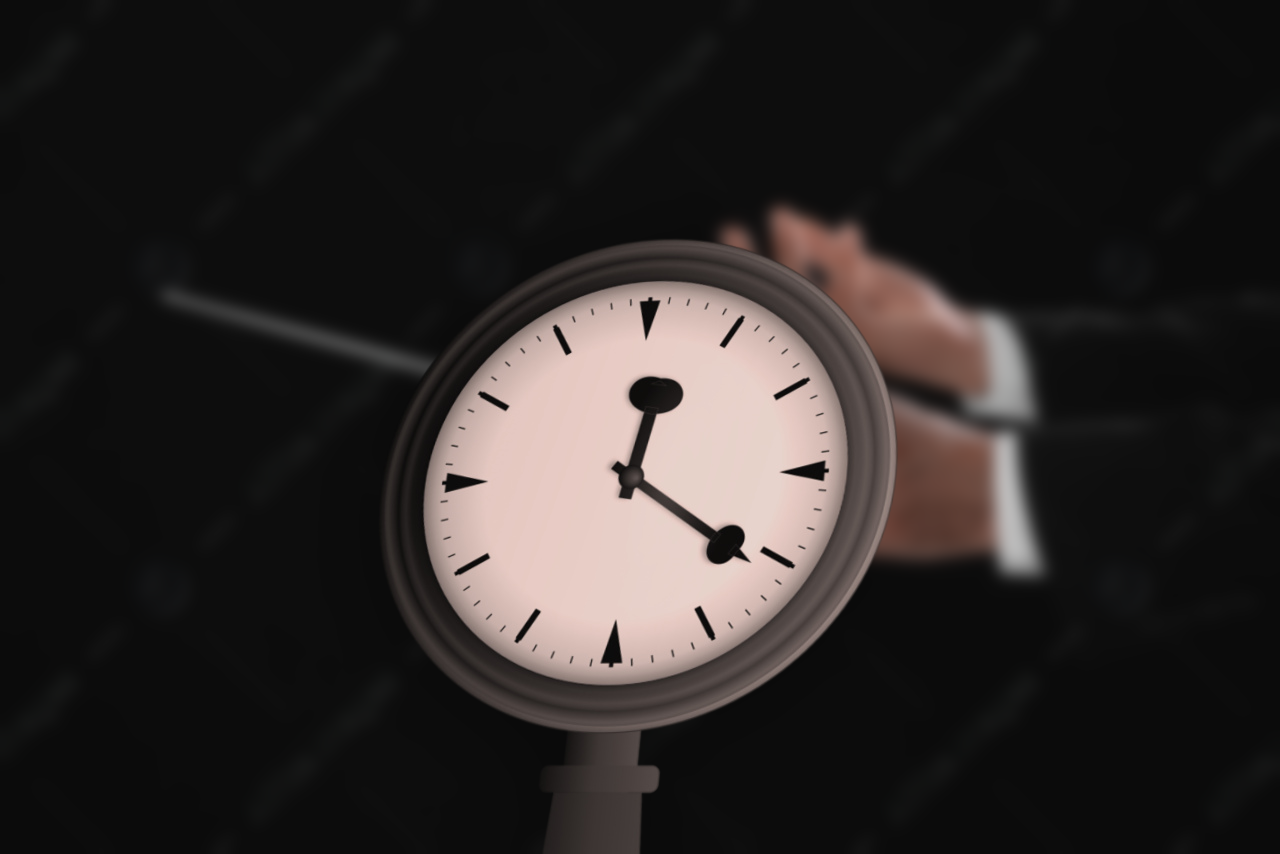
12h21
